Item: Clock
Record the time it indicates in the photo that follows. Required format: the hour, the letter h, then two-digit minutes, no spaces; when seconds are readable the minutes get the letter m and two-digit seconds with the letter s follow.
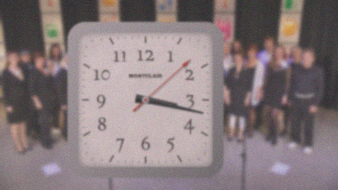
3h17m08s
